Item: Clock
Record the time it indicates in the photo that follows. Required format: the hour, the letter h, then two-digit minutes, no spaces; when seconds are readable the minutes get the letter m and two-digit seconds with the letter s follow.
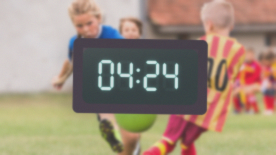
4h24
